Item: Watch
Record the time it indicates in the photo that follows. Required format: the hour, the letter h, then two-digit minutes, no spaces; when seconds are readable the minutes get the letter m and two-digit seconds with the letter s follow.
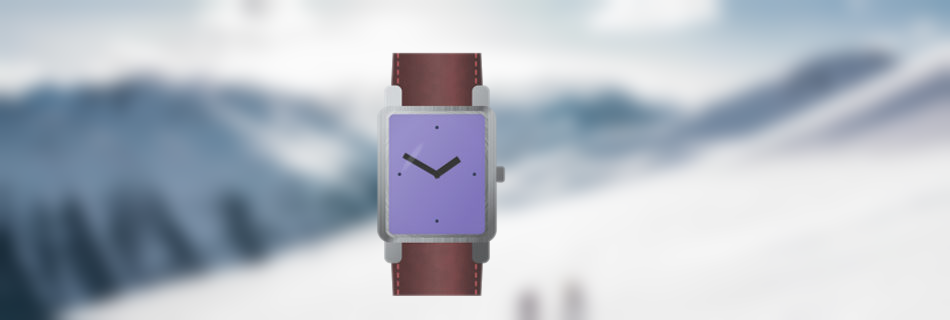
1h50
